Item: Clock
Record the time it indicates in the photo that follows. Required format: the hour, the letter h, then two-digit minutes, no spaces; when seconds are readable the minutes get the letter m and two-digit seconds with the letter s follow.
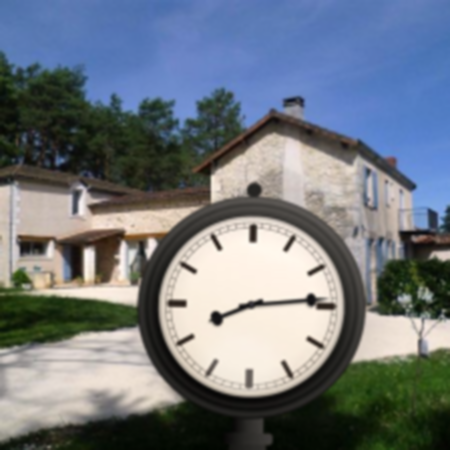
8h14
